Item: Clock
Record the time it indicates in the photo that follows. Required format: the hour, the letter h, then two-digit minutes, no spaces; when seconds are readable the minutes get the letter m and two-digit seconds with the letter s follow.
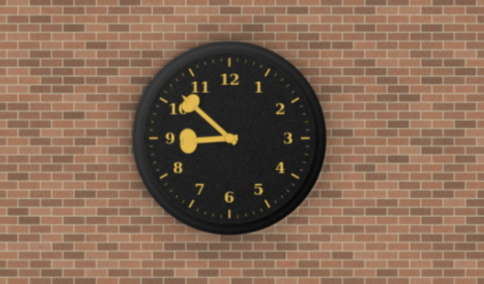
8h52
